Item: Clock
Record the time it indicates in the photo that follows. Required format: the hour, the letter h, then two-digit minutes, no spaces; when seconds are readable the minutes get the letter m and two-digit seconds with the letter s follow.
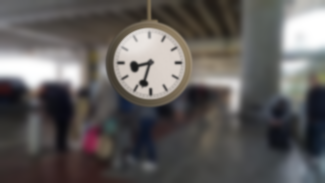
8h33
